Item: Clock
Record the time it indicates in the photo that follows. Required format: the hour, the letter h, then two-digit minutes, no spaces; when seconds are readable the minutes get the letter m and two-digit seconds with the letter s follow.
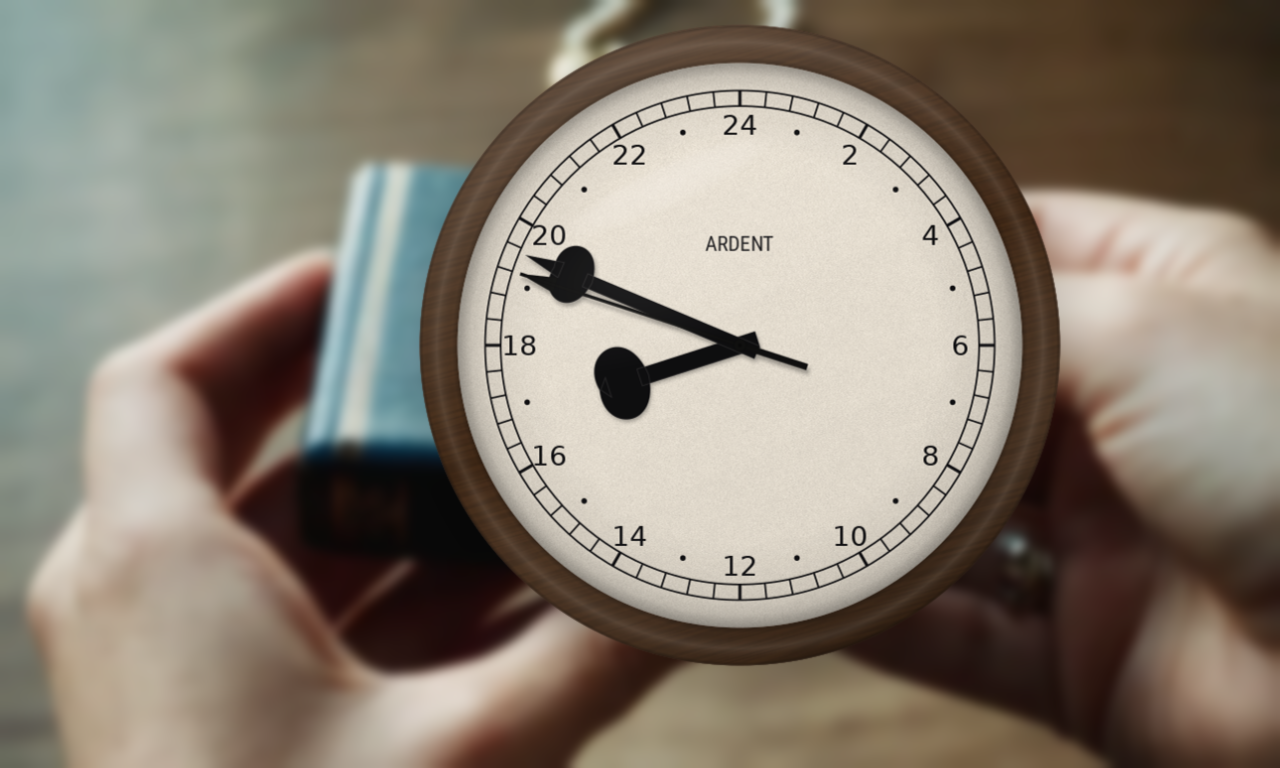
16h48m48s
